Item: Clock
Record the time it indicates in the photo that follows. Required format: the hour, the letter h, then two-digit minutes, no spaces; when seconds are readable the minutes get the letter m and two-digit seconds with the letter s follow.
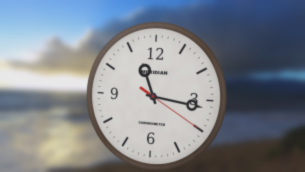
11h16m20s
